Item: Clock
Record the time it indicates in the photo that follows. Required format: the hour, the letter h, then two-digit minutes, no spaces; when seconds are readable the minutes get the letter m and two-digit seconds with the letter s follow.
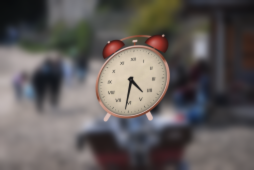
4h31
